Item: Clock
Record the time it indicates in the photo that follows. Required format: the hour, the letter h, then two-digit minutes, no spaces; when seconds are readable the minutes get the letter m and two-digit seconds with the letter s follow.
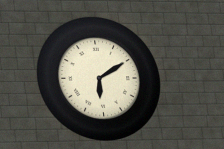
6h10
